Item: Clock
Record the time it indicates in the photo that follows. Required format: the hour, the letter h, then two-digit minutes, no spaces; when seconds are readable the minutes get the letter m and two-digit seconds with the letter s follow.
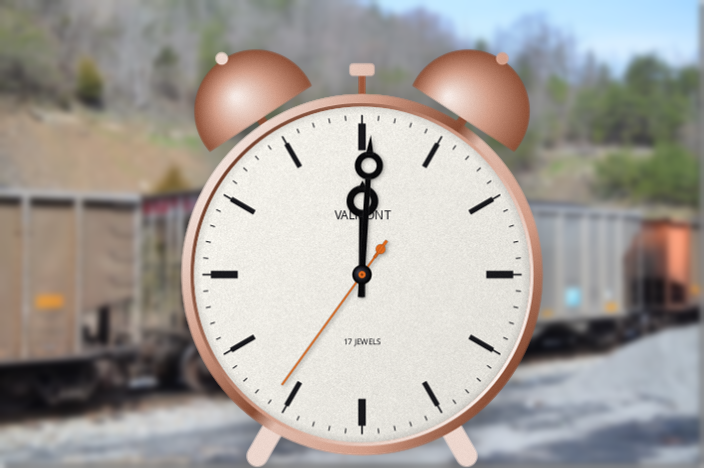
12h00m36s
